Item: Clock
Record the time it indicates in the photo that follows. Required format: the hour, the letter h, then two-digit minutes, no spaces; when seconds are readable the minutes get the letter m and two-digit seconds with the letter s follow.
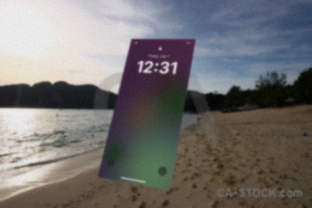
12h31
